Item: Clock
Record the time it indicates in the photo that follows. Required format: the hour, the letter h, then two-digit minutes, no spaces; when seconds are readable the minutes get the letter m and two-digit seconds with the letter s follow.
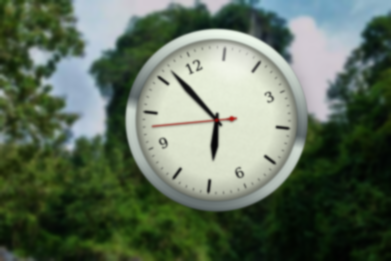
6h56m48s
